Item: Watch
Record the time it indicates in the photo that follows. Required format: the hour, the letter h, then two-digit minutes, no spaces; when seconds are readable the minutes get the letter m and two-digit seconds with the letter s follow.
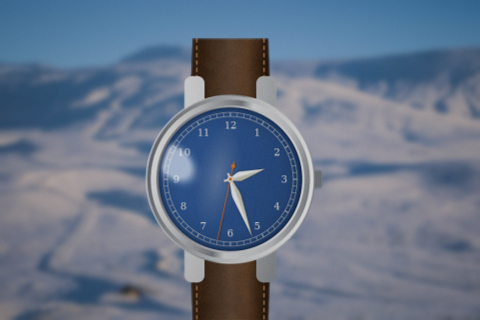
2h26m32s
